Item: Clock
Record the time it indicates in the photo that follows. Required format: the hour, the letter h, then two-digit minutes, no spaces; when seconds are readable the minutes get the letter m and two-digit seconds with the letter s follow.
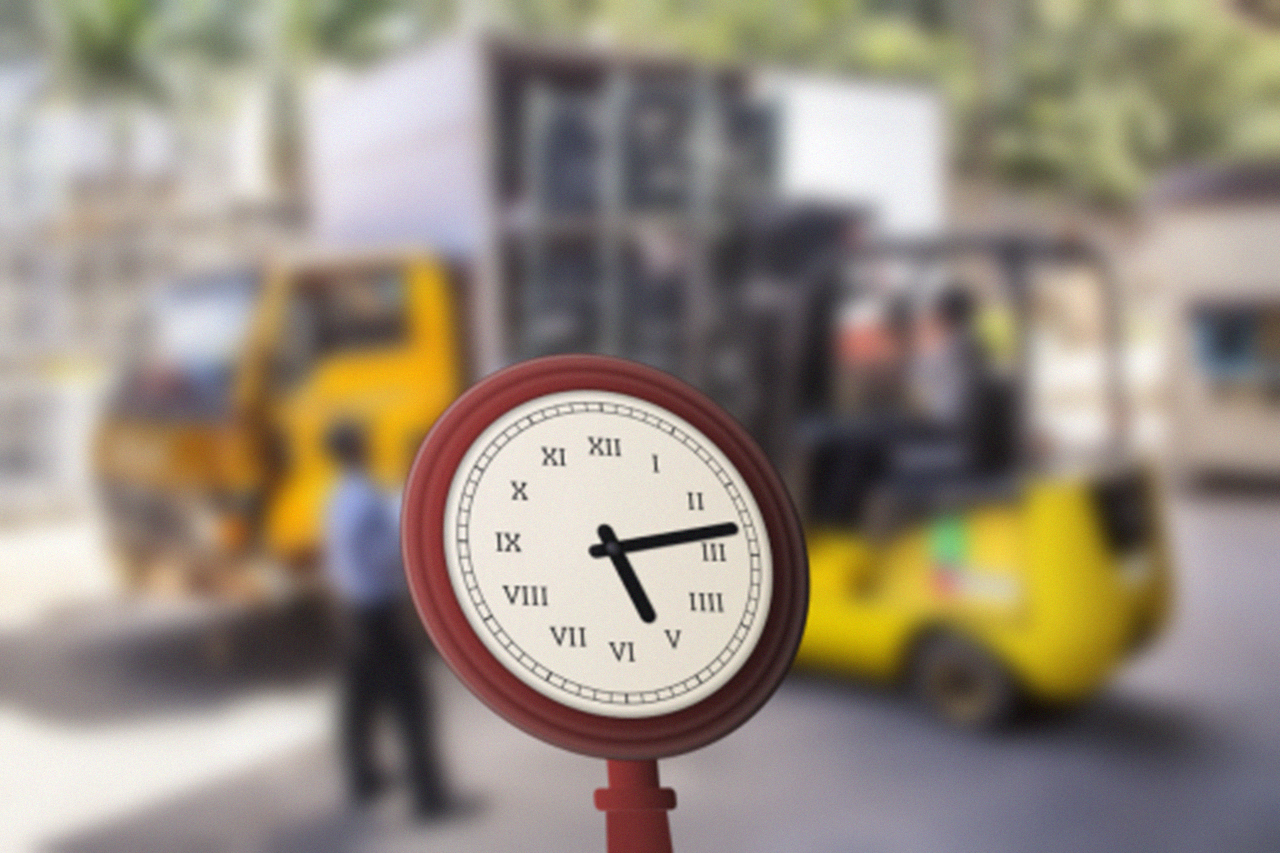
5h13
